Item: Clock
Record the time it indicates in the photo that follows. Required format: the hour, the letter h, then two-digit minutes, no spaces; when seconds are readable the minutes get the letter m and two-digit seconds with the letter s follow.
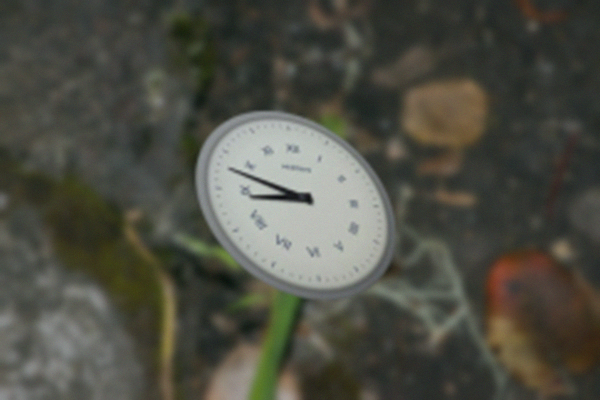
8h48
